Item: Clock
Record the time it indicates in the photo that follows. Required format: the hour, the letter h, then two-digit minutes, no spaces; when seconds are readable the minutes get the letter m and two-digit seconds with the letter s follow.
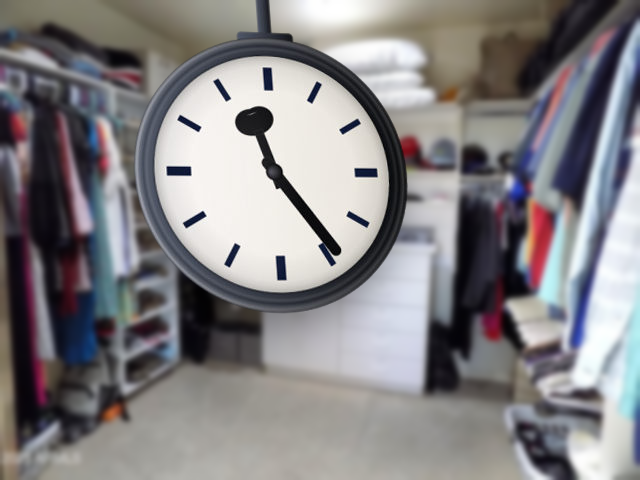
11h24
